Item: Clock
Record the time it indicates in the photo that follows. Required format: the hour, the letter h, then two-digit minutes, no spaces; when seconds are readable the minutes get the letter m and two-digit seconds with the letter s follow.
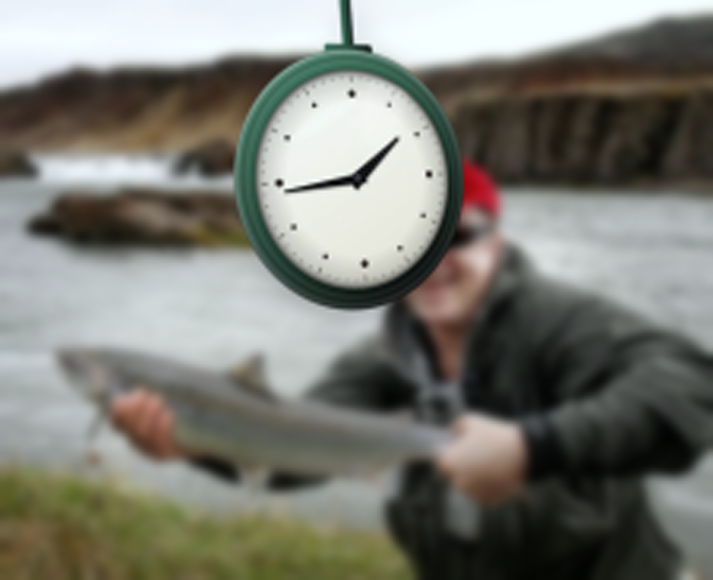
1h44
